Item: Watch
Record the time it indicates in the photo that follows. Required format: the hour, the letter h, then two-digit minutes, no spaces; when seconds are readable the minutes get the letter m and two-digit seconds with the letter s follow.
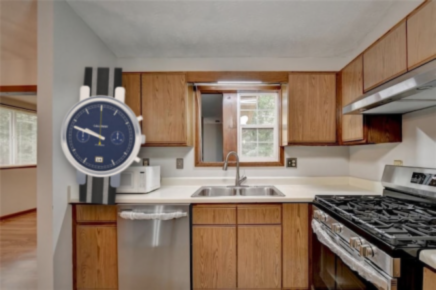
9h48
